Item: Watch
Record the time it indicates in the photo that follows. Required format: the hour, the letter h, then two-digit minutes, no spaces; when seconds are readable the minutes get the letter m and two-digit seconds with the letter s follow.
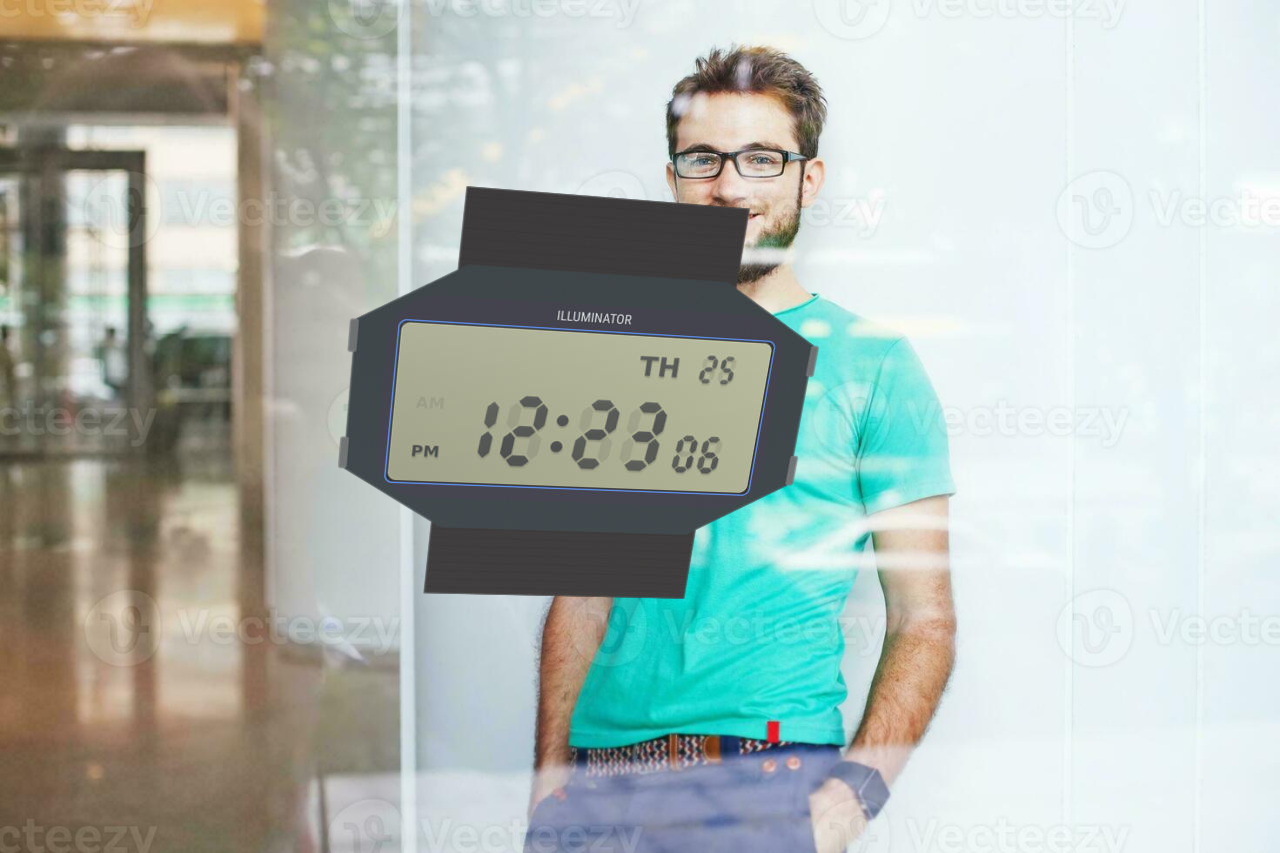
12h23m06s
